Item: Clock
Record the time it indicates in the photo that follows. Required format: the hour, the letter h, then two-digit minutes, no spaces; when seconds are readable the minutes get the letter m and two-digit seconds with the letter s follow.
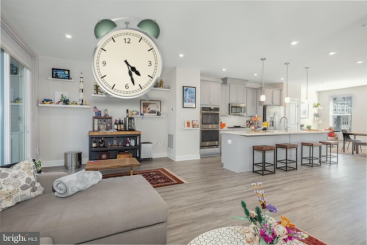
4h27
